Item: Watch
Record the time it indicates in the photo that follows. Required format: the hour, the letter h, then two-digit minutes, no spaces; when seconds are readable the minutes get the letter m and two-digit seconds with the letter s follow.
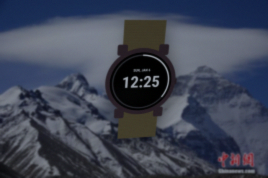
12h25
